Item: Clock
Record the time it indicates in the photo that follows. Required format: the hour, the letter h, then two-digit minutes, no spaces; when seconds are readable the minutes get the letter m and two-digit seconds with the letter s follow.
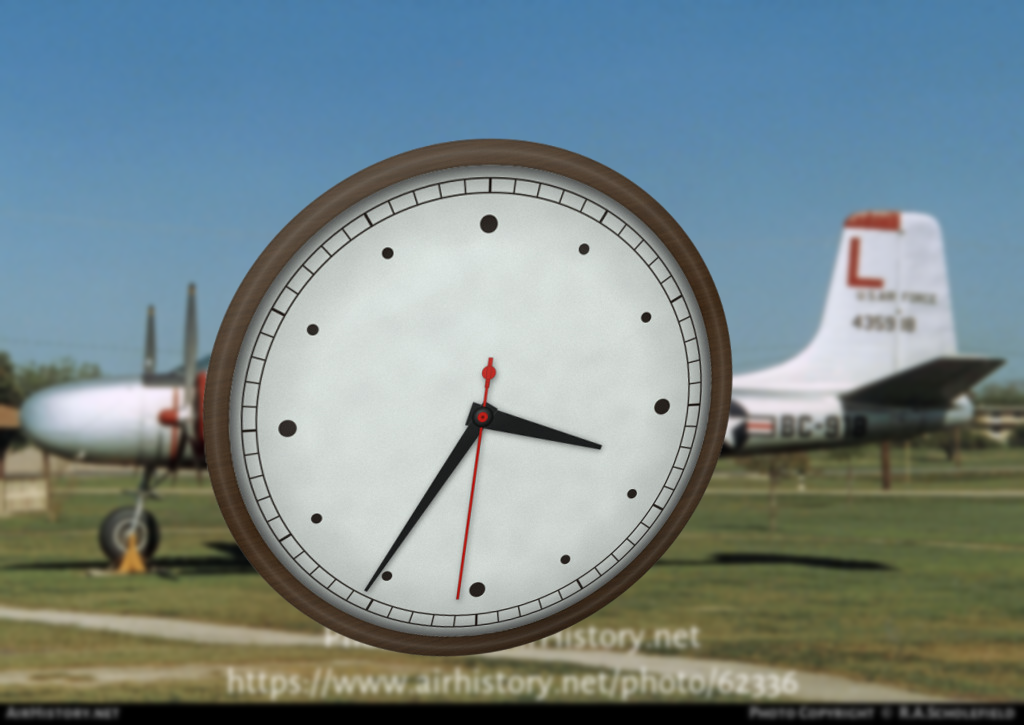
3h35m31s
